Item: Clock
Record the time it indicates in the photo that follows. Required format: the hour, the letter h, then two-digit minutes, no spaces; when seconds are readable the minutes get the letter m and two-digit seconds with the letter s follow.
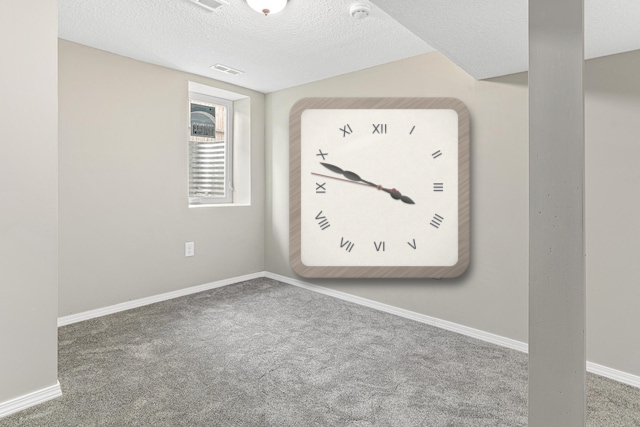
3h48m47s
